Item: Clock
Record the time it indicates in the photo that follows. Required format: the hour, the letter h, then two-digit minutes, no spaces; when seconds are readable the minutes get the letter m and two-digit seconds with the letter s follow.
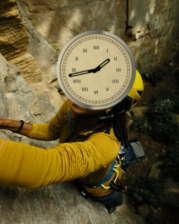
1h43
